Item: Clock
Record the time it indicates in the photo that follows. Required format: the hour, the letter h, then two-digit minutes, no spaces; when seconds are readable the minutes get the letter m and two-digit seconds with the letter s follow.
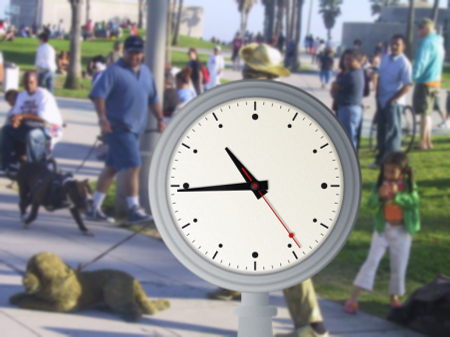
10h44m24s
